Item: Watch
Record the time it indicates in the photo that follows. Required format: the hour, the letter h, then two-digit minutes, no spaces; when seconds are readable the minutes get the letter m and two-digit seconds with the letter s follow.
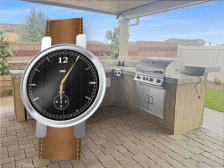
6h05
